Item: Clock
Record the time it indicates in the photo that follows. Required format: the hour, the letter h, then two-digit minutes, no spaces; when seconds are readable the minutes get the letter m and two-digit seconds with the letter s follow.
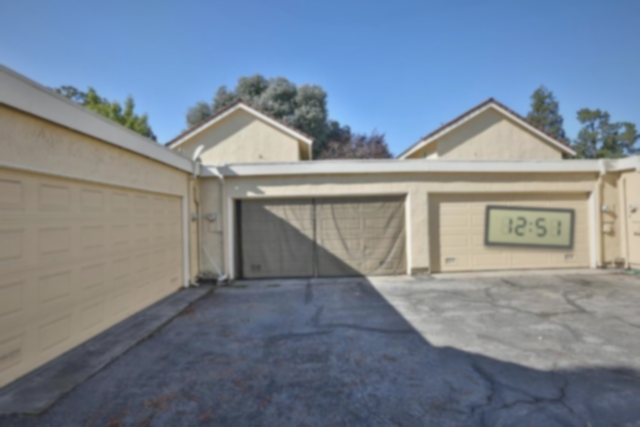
12h51
